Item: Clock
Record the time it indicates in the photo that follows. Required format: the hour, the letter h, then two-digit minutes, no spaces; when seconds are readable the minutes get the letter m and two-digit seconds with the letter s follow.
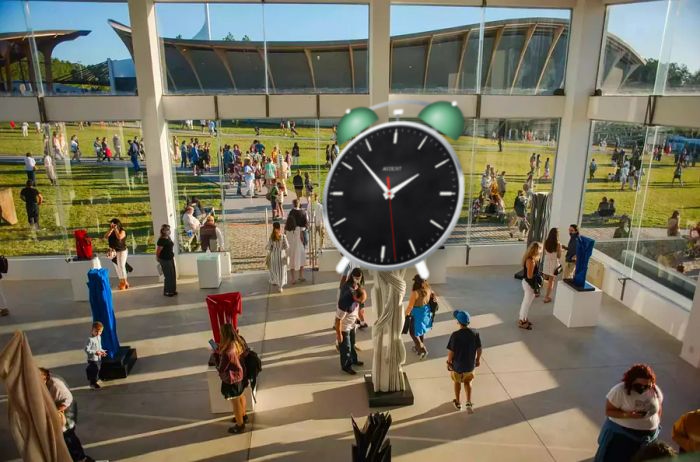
1h52m28s
